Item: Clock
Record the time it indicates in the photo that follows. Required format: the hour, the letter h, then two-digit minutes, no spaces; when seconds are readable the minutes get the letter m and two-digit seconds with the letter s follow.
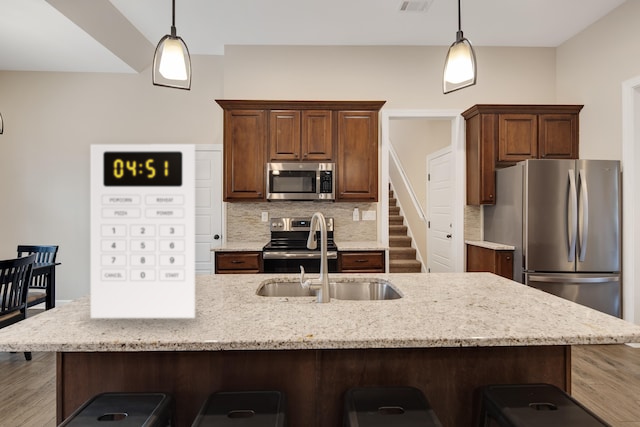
4h51
